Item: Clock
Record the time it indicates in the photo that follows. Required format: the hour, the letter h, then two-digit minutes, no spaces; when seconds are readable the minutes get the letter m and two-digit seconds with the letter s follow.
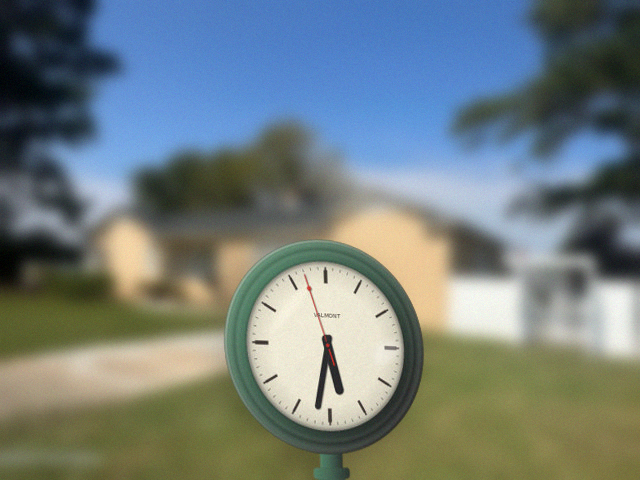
5h31m57s
